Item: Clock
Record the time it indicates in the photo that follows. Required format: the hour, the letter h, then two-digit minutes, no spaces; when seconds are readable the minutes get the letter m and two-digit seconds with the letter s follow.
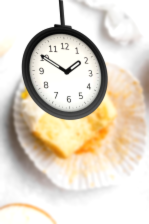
1h50
